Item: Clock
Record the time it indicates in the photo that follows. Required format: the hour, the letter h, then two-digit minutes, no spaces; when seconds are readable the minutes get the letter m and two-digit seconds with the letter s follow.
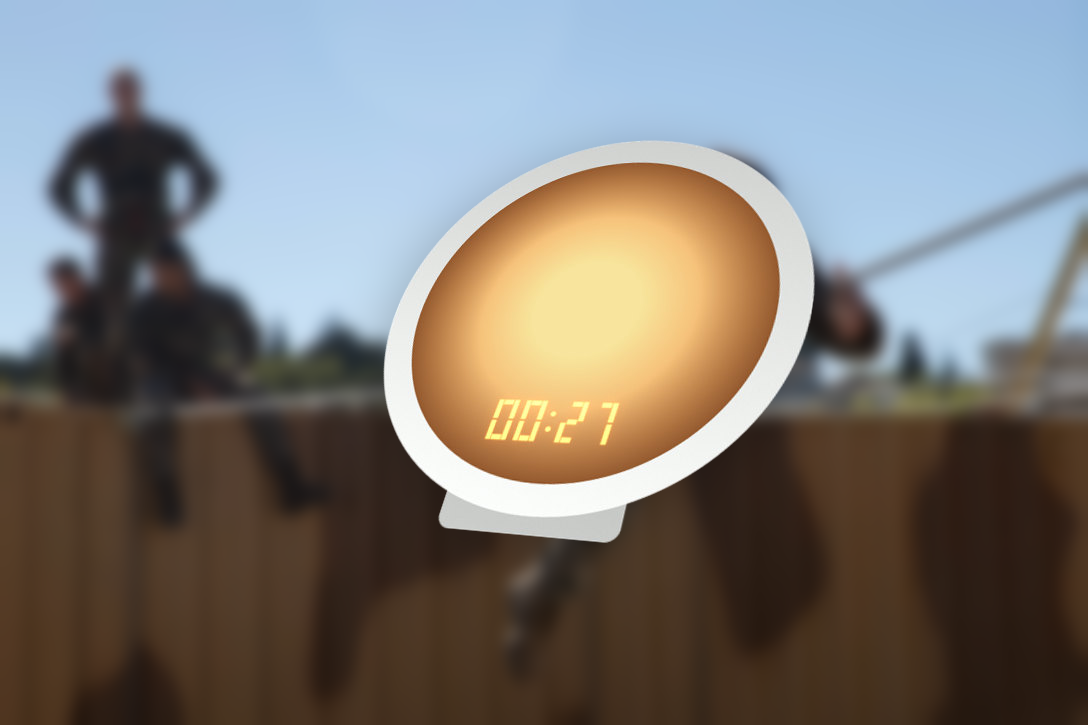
0h27
